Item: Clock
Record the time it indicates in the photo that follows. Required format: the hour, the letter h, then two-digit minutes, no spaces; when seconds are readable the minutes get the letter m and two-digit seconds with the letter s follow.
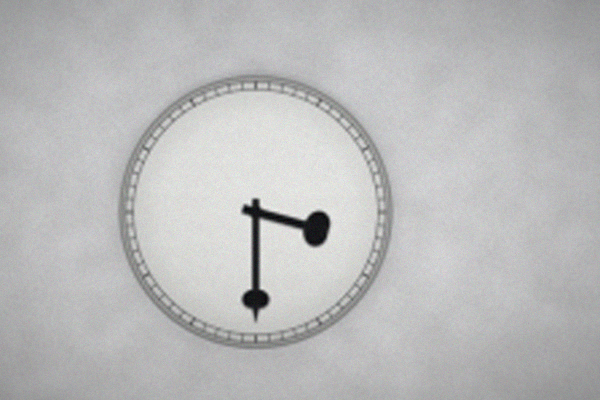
3h30
